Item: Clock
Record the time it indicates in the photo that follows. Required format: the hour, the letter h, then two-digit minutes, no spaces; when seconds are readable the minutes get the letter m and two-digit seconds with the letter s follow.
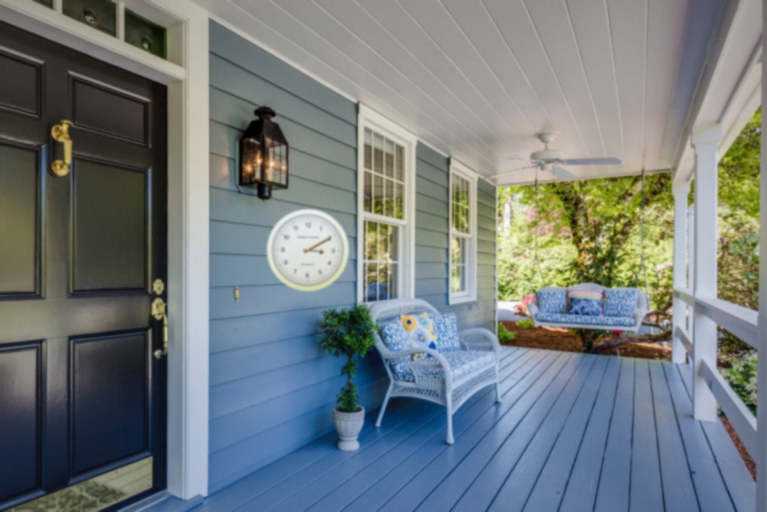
3h10
